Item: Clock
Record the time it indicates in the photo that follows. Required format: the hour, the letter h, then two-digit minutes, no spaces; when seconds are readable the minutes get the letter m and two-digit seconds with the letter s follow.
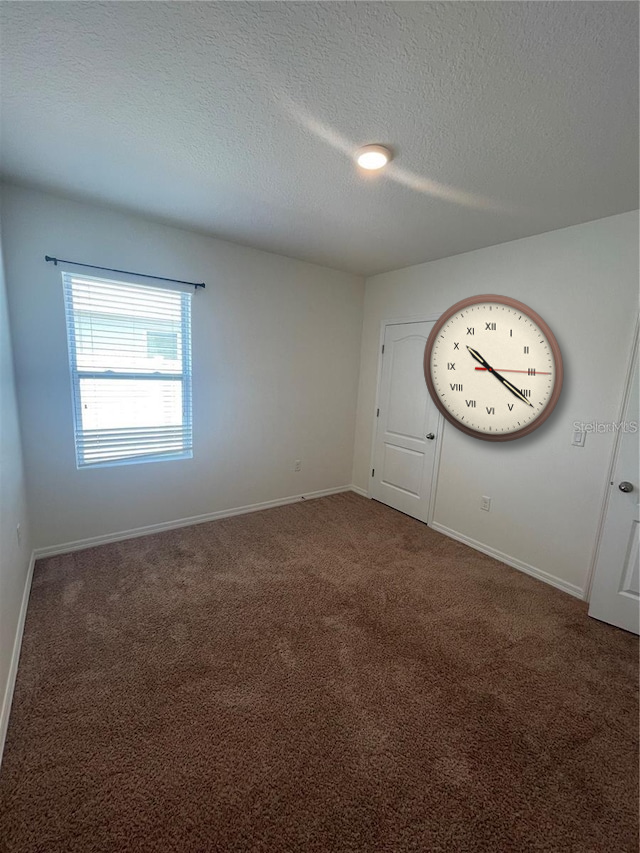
10h21m15s
